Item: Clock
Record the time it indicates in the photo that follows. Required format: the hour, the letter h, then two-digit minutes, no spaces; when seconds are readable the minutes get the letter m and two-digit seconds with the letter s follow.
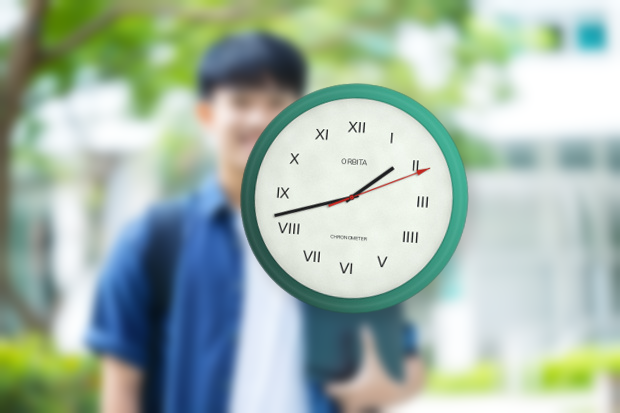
1h42m11s
